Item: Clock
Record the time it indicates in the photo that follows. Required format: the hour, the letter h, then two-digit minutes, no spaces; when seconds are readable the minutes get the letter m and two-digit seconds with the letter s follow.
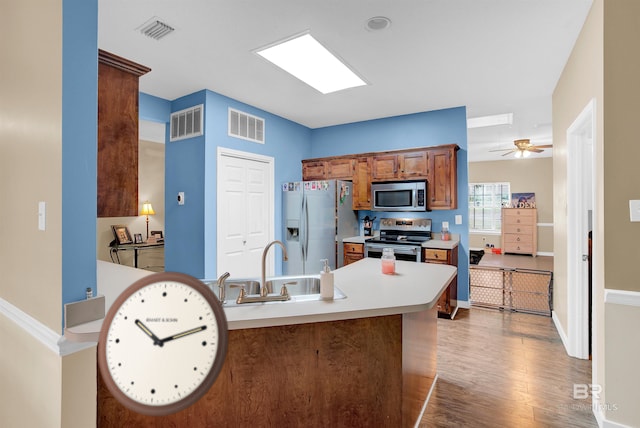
10h12
